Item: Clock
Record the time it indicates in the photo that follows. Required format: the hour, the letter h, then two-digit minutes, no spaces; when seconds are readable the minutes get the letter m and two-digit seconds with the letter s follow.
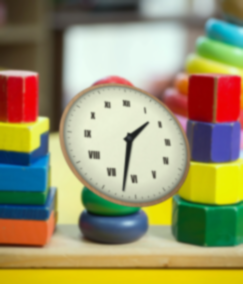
1h32
